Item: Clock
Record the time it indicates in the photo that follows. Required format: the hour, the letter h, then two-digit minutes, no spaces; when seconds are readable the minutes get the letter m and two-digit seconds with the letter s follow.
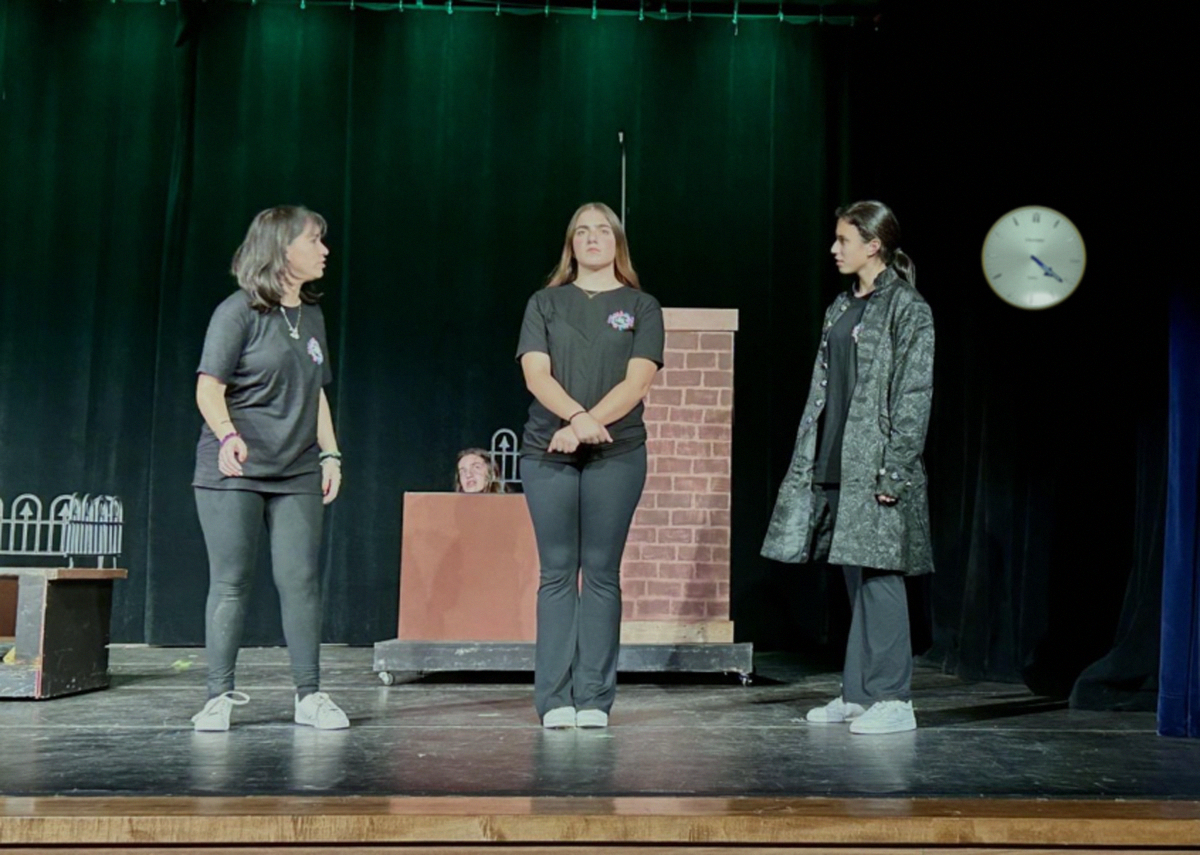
4h21
